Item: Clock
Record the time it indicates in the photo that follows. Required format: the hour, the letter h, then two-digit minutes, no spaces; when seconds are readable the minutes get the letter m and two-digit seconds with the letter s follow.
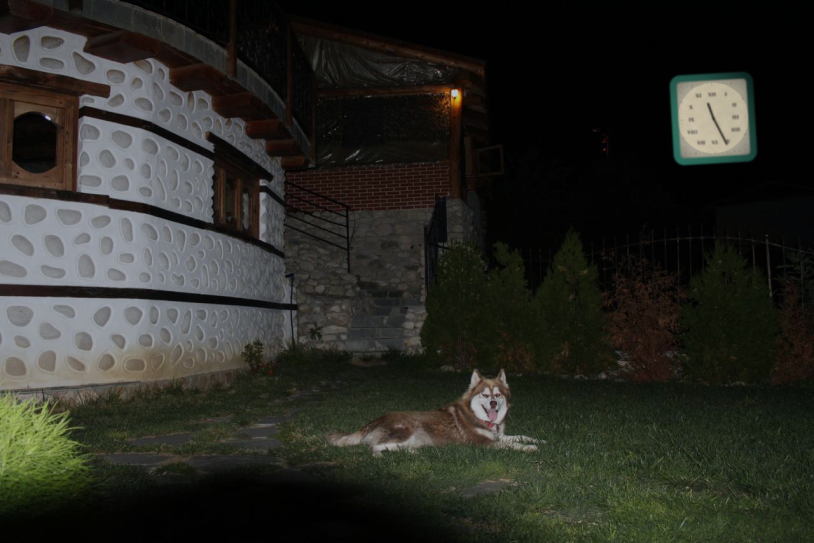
11h26
